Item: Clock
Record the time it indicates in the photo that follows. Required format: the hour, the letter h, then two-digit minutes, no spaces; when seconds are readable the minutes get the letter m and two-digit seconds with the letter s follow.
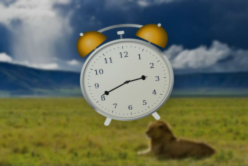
2h41
